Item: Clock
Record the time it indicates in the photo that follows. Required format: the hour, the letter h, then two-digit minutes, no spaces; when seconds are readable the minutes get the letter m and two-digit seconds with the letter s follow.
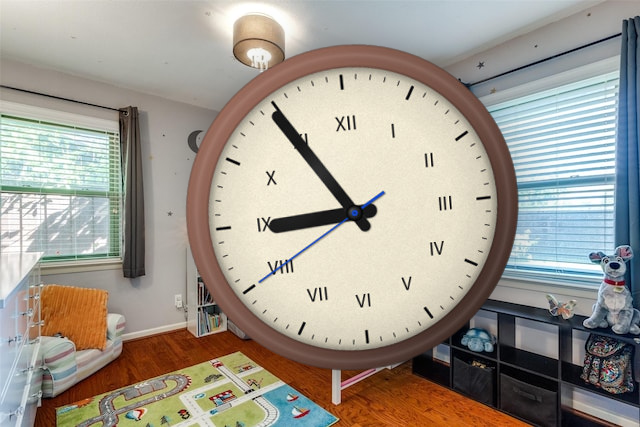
8h54m40s
